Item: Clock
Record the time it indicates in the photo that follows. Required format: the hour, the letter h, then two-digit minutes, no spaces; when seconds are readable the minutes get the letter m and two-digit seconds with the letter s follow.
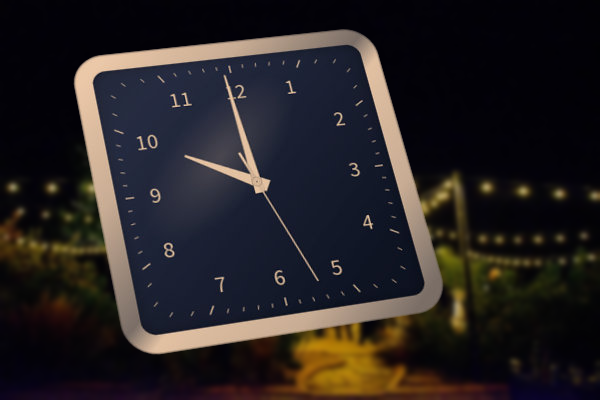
9h59m27s
